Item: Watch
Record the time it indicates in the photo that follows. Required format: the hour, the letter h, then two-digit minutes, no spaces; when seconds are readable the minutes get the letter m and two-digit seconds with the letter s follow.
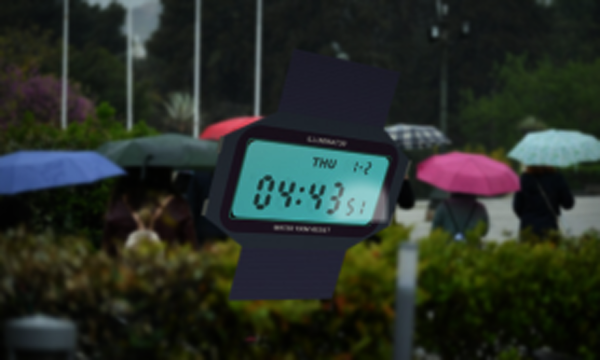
4h43m51s
